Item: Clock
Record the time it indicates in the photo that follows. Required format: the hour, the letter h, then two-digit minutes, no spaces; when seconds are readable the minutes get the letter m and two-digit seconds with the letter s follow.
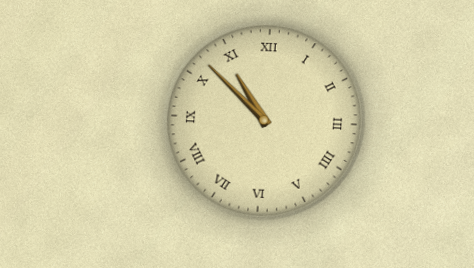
10h52
